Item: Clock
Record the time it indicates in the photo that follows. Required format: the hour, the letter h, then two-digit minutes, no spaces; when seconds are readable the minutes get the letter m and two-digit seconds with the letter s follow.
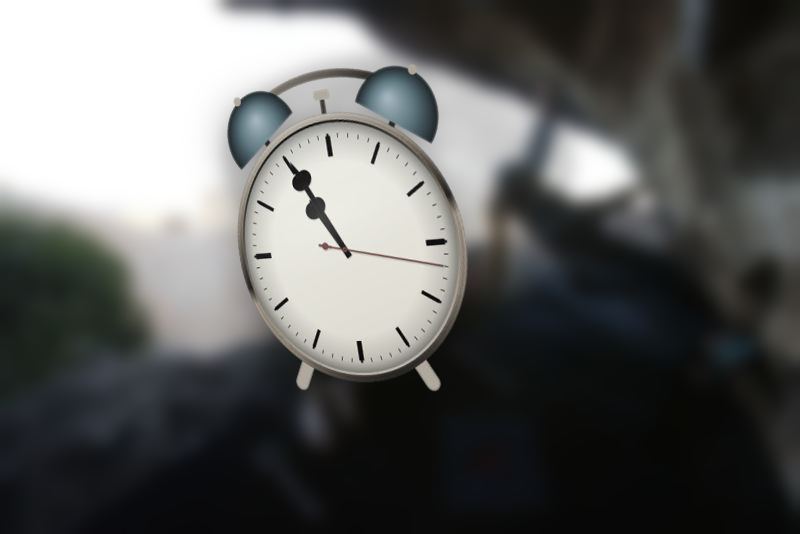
10h55m17s
